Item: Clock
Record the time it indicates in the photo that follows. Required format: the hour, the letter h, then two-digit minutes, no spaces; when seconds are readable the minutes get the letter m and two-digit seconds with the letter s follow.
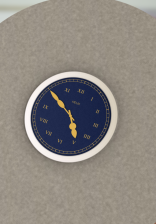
4h50
